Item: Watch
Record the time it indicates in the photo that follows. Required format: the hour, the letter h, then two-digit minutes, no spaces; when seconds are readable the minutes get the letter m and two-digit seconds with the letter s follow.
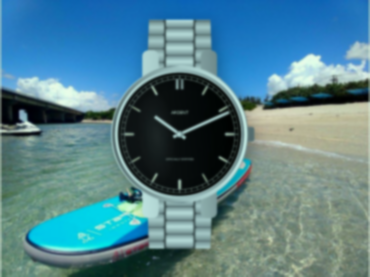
10h11
